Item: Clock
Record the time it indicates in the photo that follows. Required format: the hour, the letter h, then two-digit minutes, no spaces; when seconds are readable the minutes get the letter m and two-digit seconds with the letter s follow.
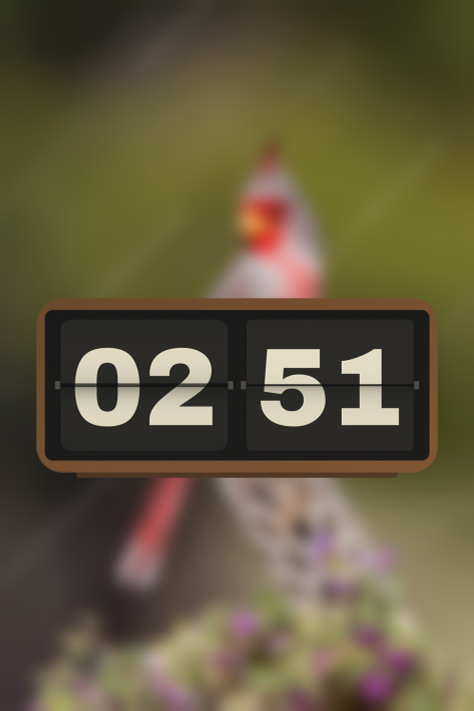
2h51
